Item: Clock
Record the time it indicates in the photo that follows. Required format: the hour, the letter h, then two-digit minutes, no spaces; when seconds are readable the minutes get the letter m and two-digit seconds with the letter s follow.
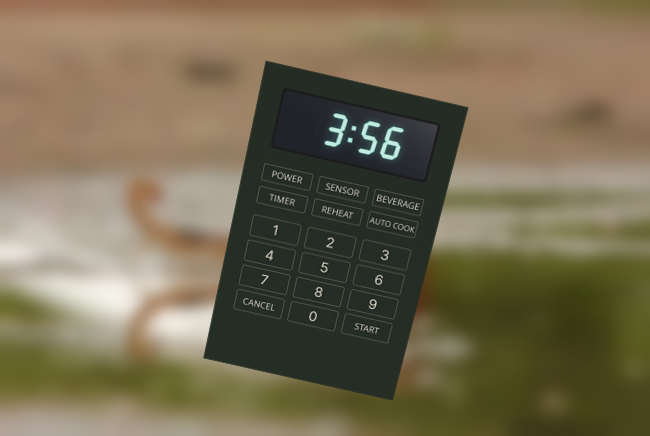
3h56
